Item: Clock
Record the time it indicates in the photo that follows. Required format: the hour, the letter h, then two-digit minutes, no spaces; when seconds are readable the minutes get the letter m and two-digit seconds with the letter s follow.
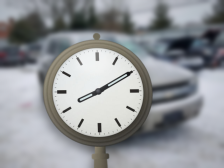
8h10
